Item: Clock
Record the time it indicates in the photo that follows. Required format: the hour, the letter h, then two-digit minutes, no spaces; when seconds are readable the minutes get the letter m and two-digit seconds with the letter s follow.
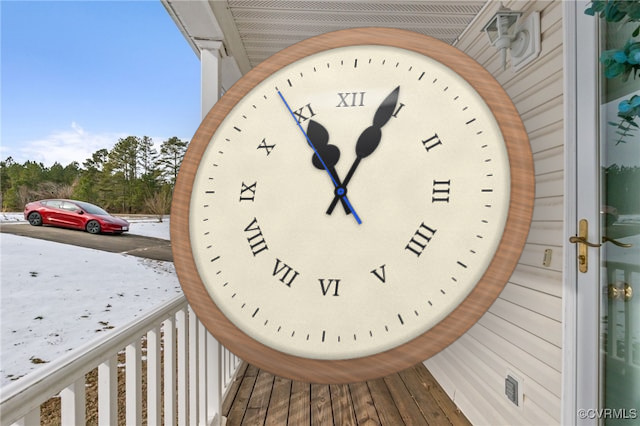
11h03m54s
